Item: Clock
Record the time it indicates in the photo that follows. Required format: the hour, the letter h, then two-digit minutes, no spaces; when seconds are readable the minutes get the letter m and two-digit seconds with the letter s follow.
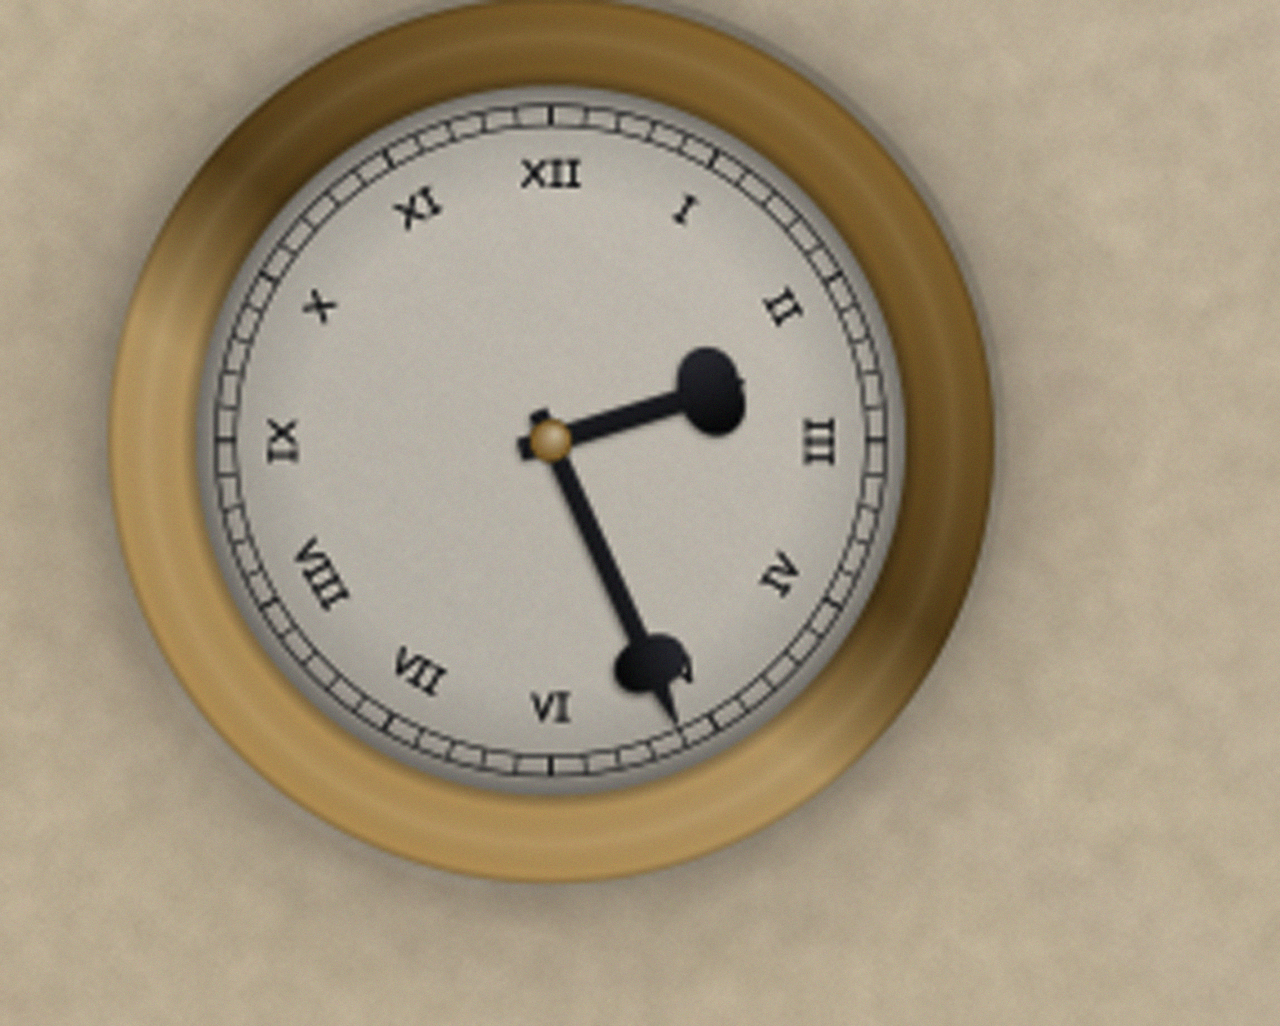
2h26
